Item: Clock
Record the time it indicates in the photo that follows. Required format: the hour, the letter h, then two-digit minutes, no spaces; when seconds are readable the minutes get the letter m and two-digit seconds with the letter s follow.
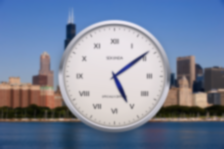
5h09
